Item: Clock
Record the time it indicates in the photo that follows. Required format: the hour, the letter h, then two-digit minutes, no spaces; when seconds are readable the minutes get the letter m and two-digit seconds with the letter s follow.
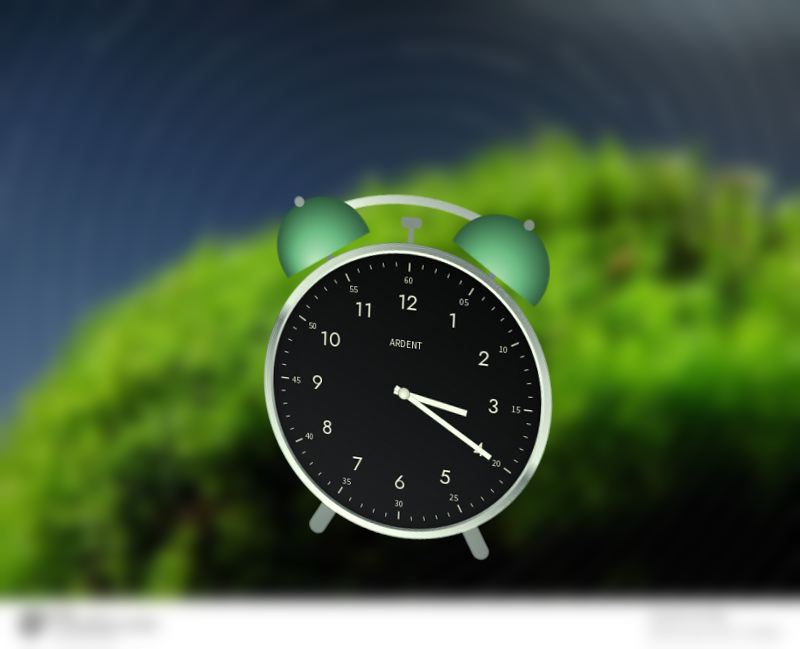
3h20
